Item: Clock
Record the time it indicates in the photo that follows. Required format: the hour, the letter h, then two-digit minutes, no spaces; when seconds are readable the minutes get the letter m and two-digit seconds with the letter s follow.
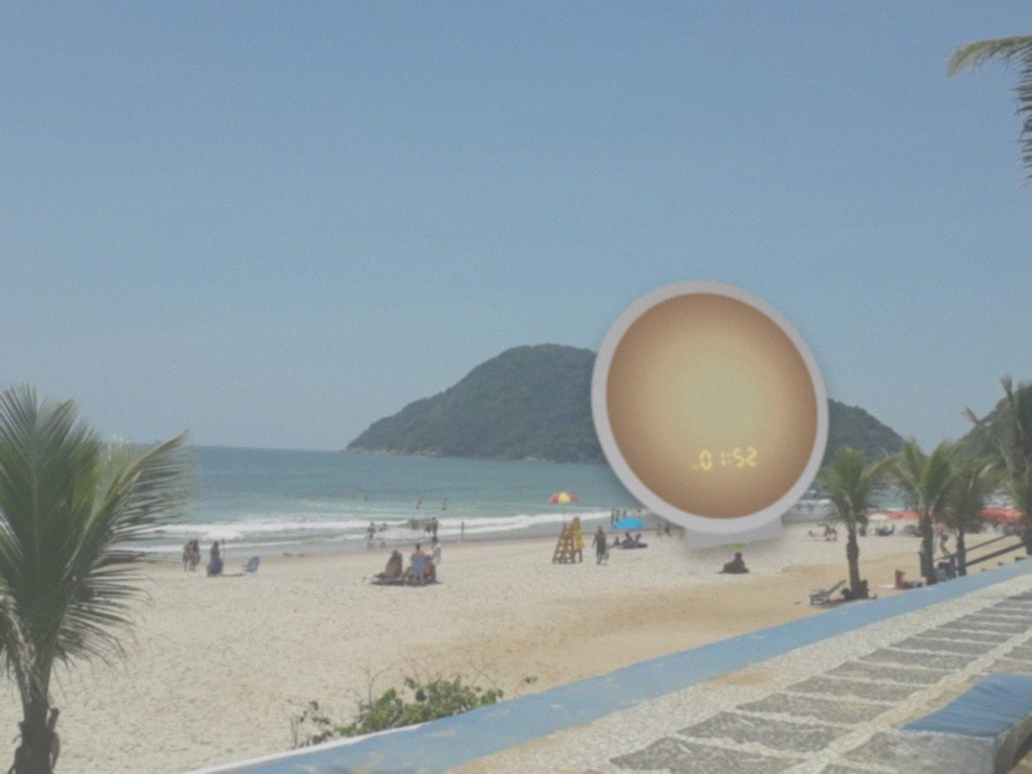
1h52
